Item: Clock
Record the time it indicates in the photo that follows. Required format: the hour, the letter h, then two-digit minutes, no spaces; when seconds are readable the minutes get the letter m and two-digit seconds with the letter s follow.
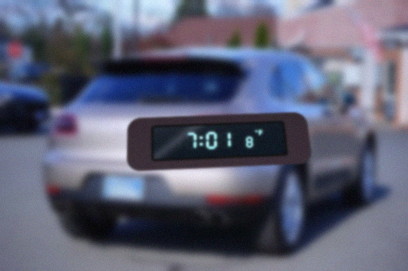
7h01
